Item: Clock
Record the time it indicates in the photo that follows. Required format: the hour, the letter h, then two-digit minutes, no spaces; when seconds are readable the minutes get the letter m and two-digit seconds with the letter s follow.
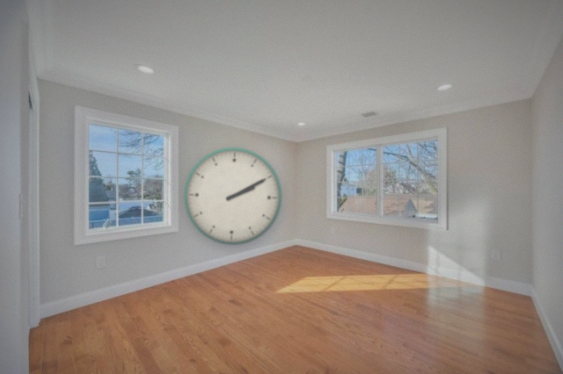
2h10
